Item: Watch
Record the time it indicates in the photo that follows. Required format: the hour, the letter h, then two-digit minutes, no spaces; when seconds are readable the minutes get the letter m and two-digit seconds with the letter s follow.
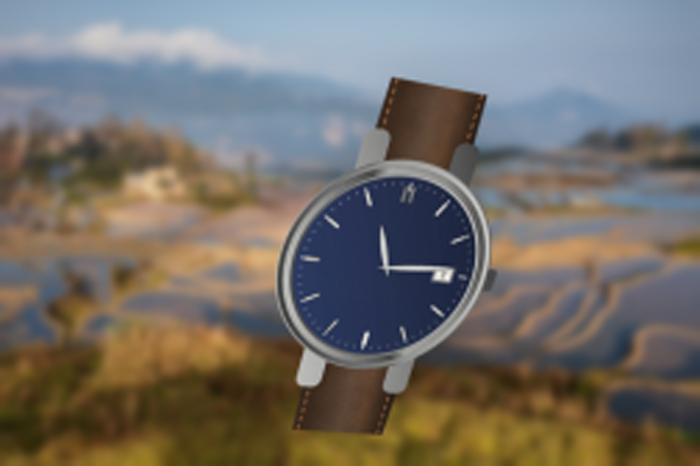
11h14
